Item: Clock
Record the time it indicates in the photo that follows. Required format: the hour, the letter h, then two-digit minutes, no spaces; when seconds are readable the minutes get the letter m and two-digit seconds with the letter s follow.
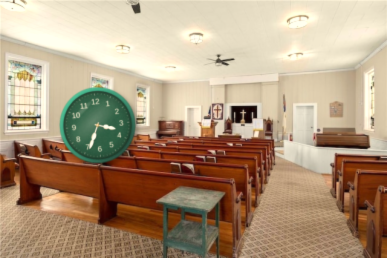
3h34
